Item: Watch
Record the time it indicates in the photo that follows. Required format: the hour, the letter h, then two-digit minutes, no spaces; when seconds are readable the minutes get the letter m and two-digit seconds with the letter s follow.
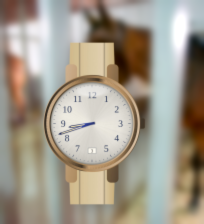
8h42
